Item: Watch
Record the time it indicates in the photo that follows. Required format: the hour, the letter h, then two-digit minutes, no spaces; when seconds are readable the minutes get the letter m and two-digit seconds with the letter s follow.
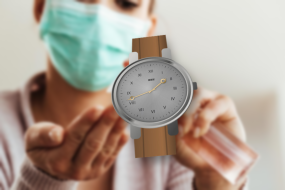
1h42
